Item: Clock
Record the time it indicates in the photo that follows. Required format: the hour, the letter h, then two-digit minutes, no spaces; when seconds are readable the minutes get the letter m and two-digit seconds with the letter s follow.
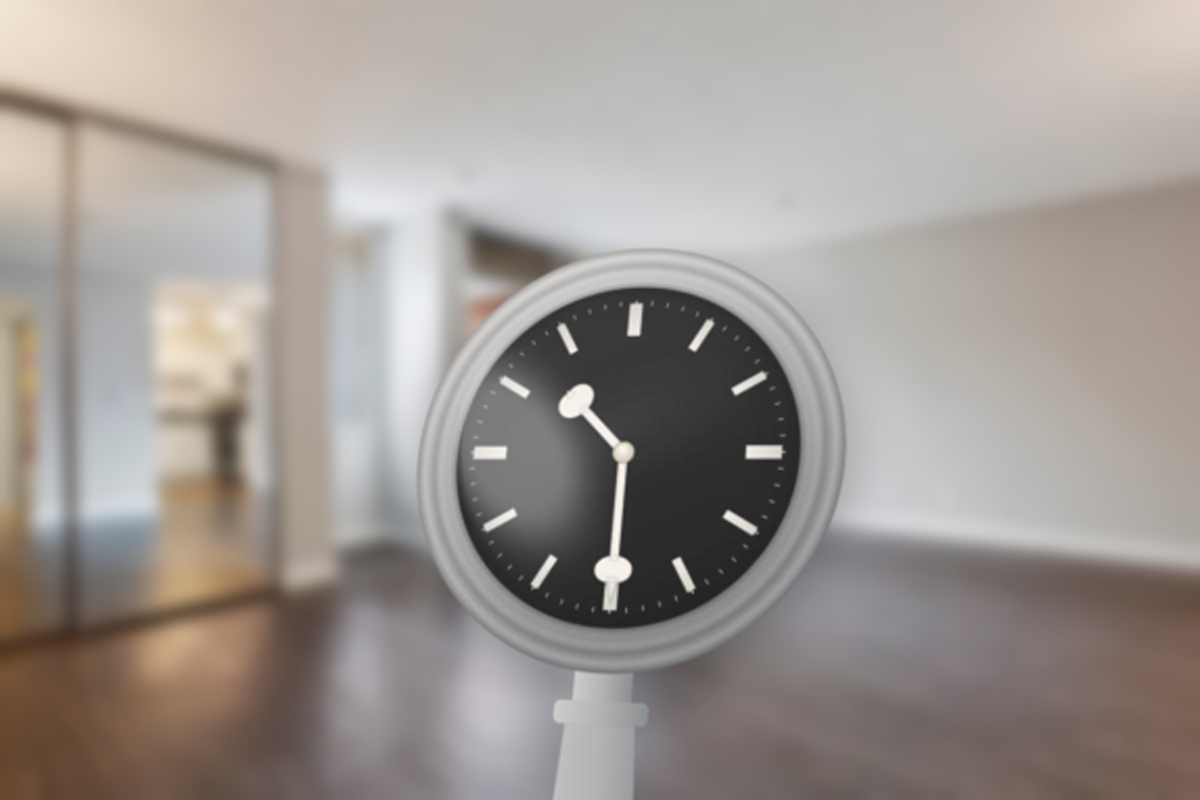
10h30
